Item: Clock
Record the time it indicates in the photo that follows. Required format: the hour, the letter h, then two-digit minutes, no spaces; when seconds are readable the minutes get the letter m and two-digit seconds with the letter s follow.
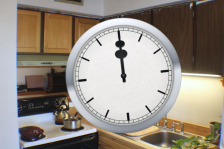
12h00
